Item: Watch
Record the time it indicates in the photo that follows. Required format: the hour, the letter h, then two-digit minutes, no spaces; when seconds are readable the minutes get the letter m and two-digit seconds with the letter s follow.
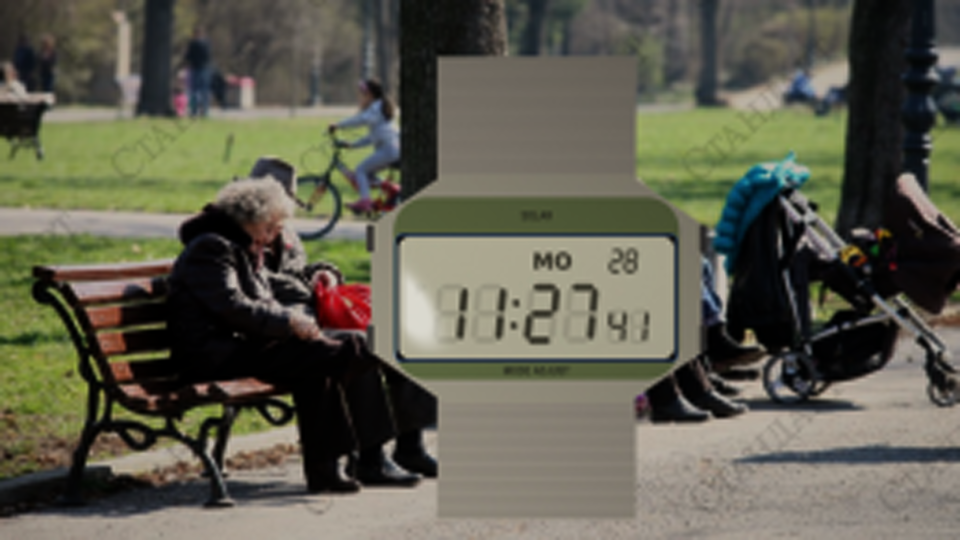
11h27m41s
